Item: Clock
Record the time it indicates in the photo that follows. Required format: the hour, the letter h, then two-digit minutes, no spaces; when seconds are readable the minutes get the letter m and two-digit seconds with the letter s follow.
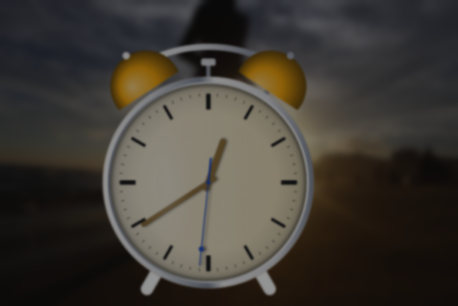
12h39m31s
